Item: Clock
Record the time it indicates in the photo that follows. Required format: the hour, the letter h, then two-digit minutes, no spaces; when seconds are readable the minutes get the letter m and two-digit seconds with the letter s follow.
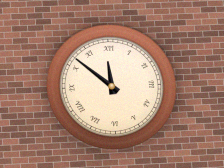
11h52
